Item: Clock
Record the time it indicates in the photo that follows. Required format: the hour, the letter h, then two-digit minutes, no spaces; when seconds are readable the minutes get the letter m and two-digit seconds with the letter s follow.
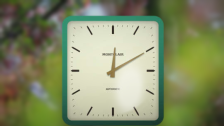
12h10
